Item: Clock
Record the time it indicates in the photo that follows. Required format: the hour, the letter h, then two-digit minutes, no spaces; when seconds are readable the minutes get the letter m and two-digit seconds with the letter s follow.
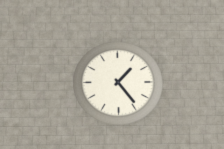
1h24
